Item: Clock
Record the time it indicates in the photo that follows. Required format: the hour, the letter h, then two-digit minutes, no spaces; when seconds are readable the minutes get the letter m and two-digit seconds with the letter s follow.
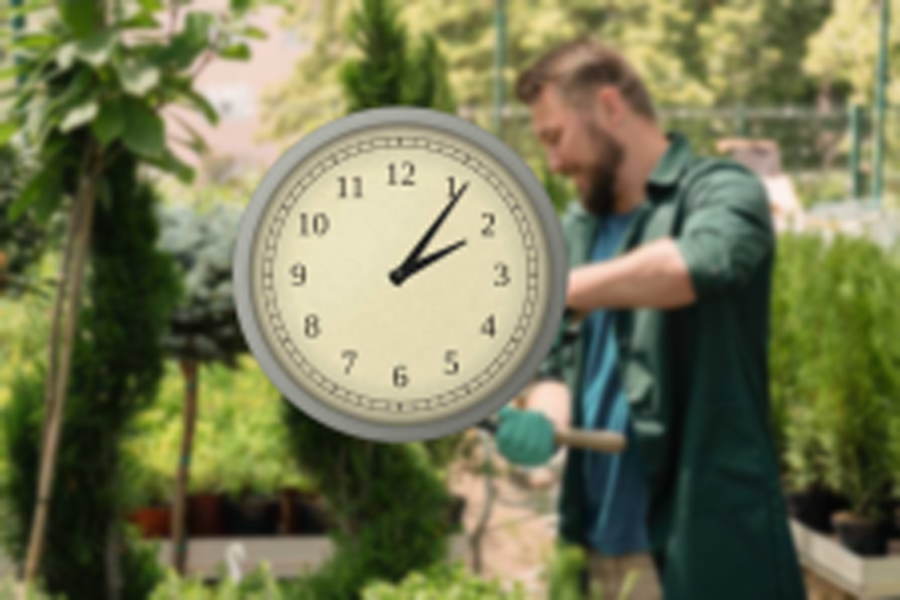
2h06
